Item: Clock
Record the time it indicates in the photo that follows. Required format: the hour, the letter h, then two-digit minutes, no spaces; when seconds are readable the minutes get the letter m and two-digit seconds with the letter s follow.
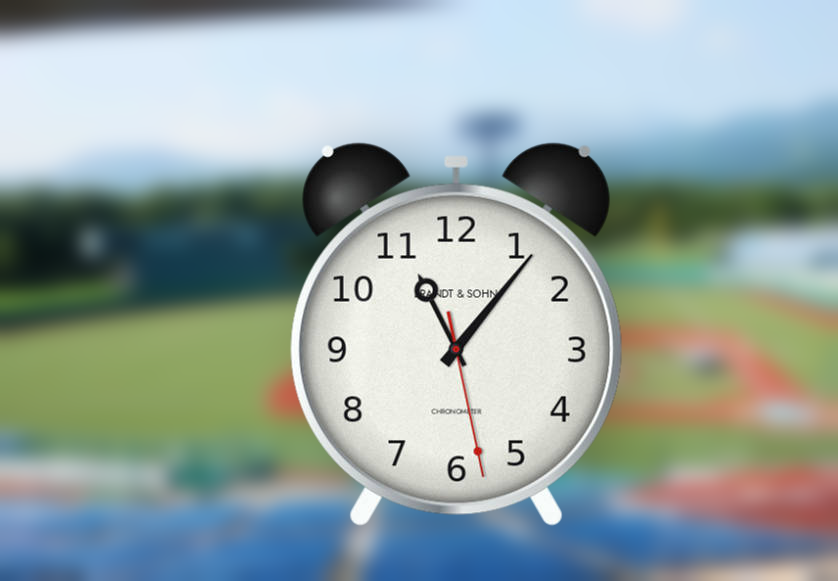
11h06m28s
